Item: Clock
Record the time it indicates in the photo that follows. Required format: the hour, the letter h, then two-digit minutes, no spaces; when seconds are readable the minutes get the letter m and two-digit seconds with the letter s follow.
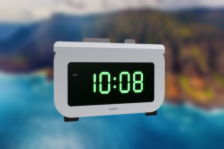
10h08
